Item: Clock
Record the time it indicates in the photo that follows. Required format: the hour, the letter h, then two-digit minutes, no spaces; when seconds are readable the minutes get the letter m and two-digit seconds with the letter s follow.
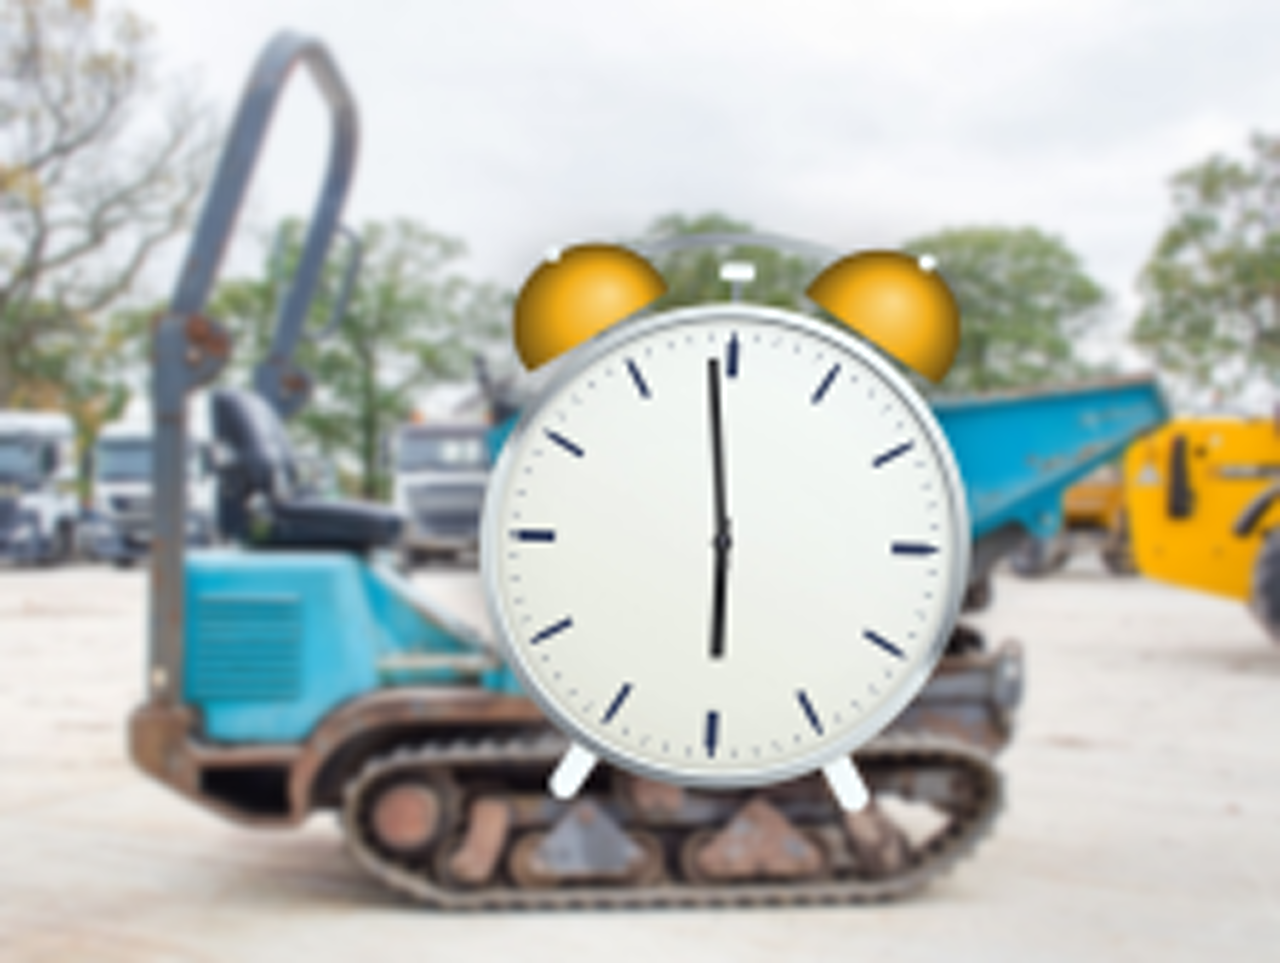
5h59
